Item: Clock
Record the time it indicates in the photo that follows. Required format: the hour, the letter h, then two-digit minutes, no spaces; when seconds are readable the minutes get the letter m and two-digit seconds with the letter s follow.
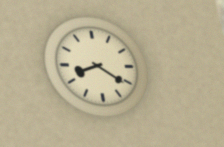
8h21
